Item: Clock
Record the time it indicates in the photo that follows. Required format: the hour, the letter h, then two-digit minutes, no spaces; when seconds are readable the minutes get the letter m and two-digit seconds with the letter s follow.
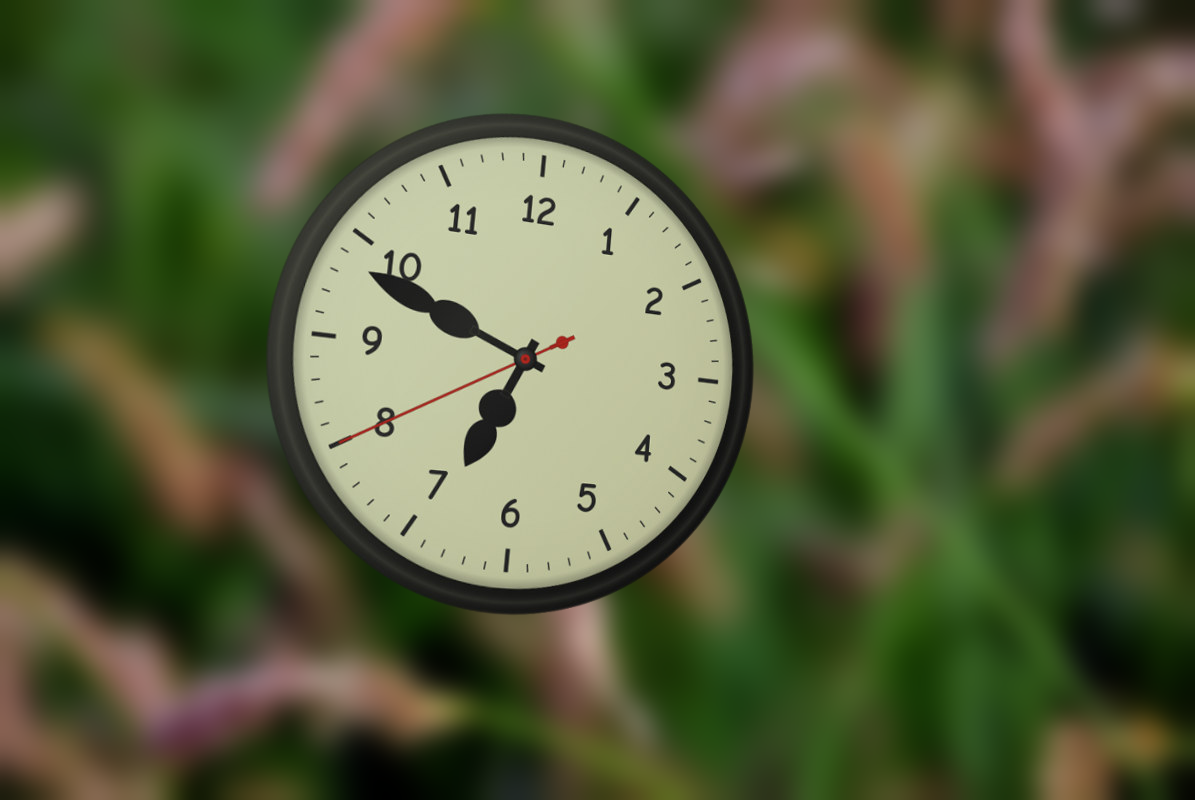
6h48m40s
